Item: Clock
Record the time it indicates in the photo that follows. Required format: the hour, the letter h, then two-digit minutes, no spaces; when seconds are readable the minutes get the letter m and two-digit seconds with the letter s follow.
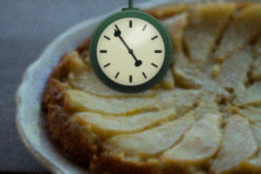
4h54
